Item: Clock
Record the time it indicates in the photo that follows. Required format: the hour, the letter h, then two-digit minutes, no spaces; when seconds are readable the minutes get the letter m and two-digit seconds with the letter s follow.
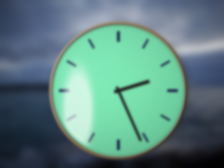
2h26
